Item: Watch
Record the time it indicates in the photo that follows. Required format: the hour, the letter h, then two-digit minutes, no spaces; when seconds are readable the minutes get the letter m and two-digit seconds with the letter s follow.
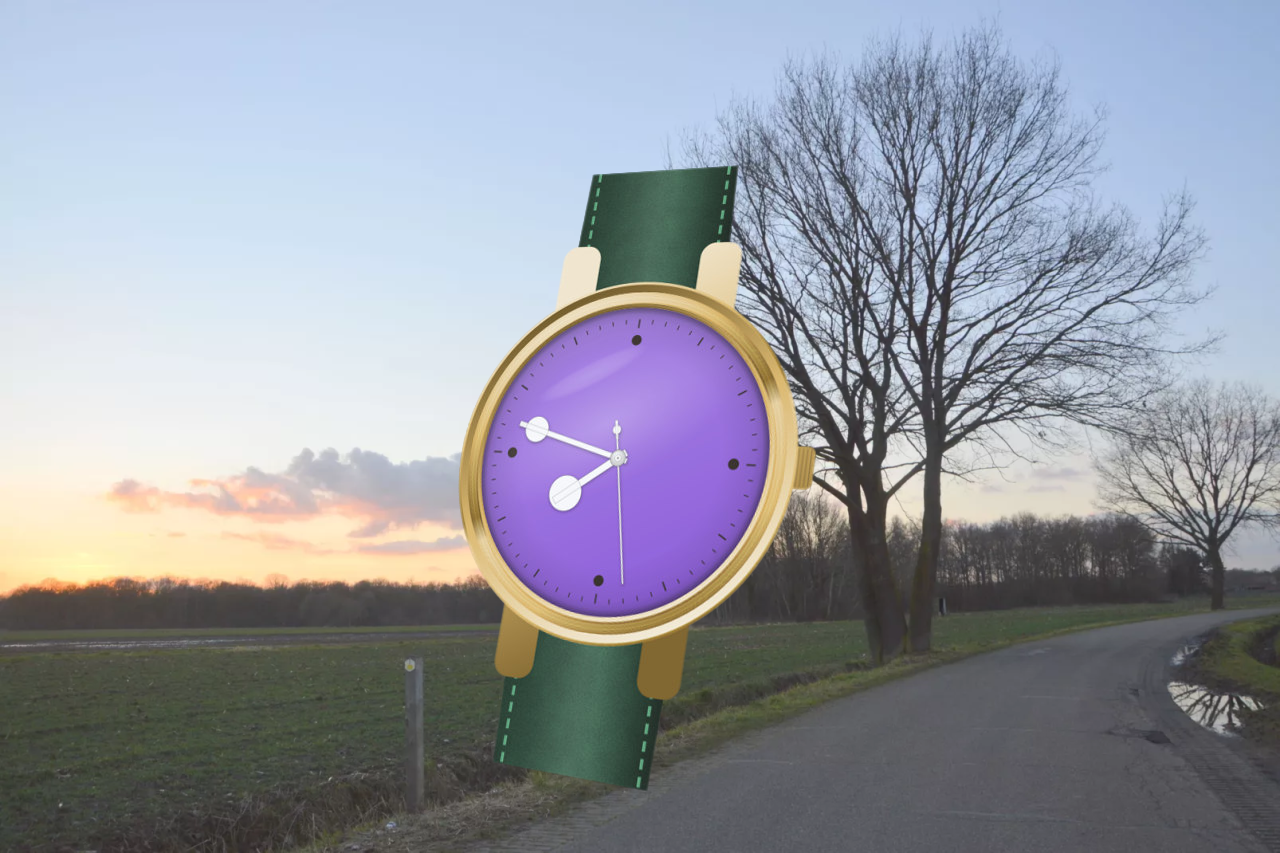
7h47m28s
